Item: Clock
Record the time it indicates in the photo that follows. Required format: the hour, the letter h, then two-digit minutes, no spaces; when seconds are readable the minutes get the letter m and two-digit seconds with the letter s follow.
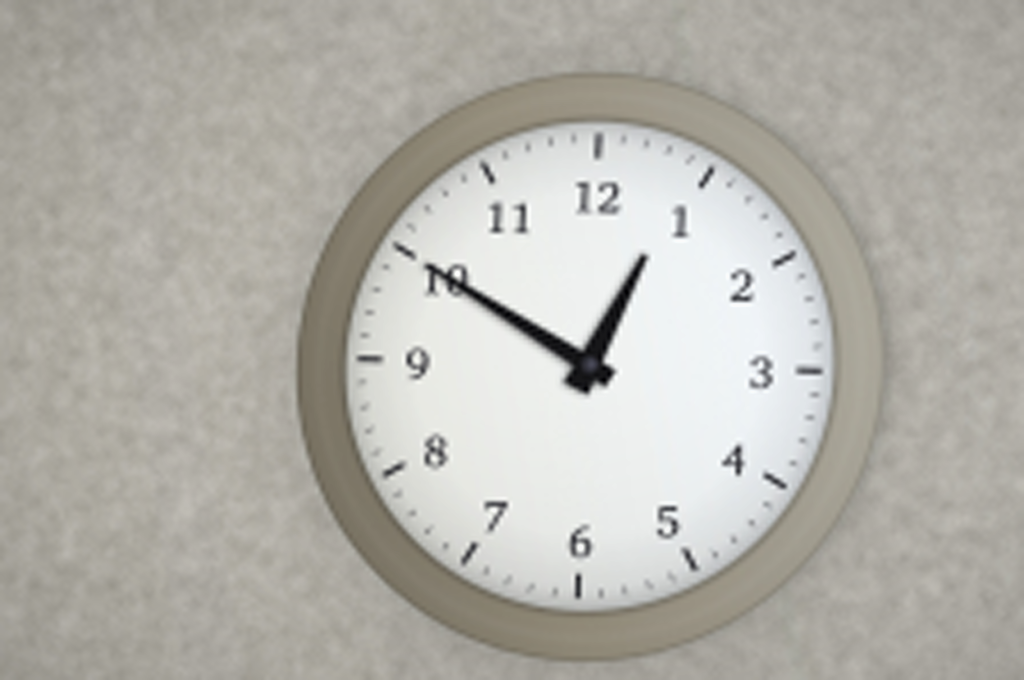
12h50
